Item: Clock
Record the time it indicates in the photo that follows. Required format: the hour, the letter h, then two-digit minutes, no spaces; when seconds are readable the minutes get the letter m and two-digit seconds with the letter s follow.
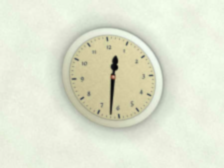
12h32
